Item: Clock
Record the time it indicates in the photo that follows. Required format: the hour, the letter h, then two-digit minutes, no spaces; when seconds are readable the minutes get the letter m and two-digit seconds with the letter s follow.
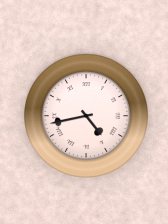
4h43
